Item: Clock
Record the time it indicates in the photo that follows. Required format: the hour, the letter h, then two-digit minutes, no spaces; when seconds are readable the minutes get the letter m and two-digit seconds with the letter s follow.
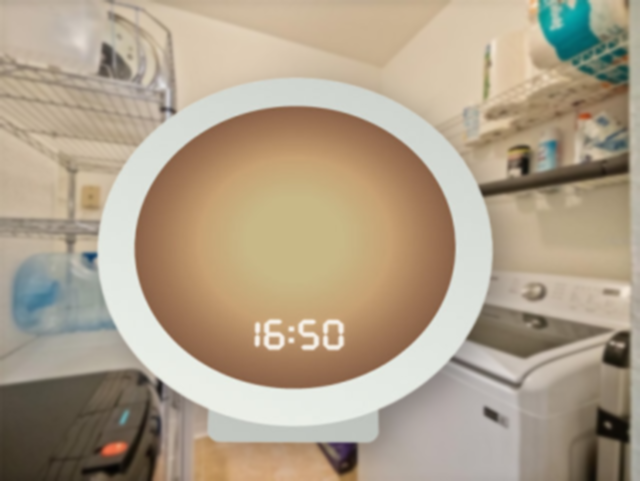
16h50
